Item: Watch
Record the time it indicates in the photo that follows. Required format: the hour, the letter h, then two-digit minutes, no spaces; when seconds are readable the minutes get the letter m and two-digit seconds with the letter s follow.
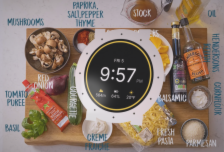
9h57
